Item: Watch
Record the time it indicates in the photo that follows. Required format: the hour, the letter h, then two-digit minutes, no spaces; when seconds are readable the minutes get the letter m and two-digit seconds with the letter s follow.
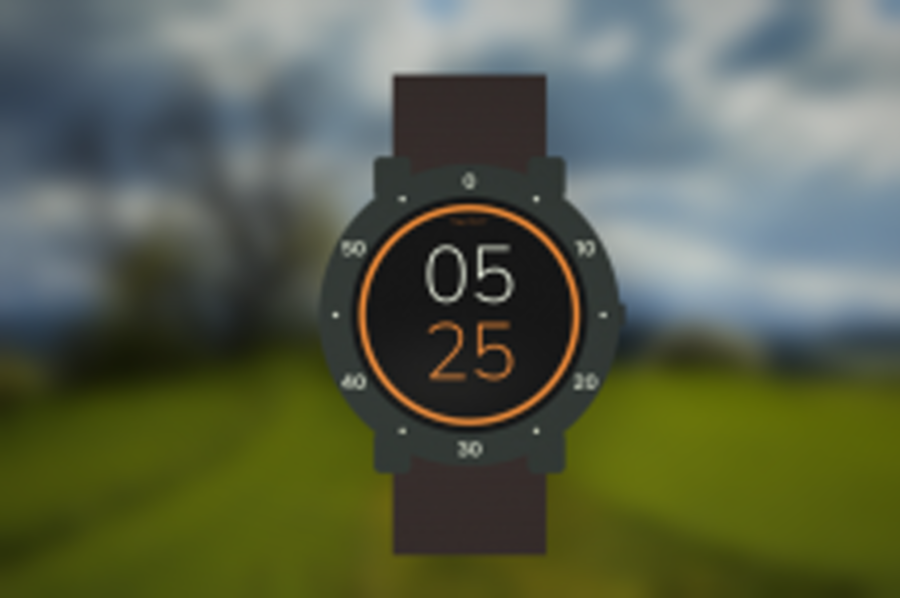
5h25
